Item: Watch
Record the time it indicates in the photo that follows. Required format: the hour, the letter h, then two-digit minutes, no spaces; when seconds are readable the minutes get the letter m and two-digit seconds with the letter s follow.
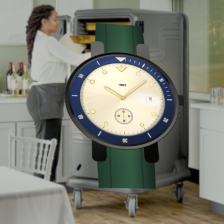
10h08
